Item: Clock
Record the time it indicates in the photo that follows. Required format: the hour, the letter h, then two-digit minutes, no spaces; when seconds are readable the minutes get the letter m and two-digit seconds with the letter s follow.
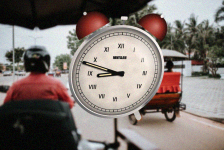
8h48
